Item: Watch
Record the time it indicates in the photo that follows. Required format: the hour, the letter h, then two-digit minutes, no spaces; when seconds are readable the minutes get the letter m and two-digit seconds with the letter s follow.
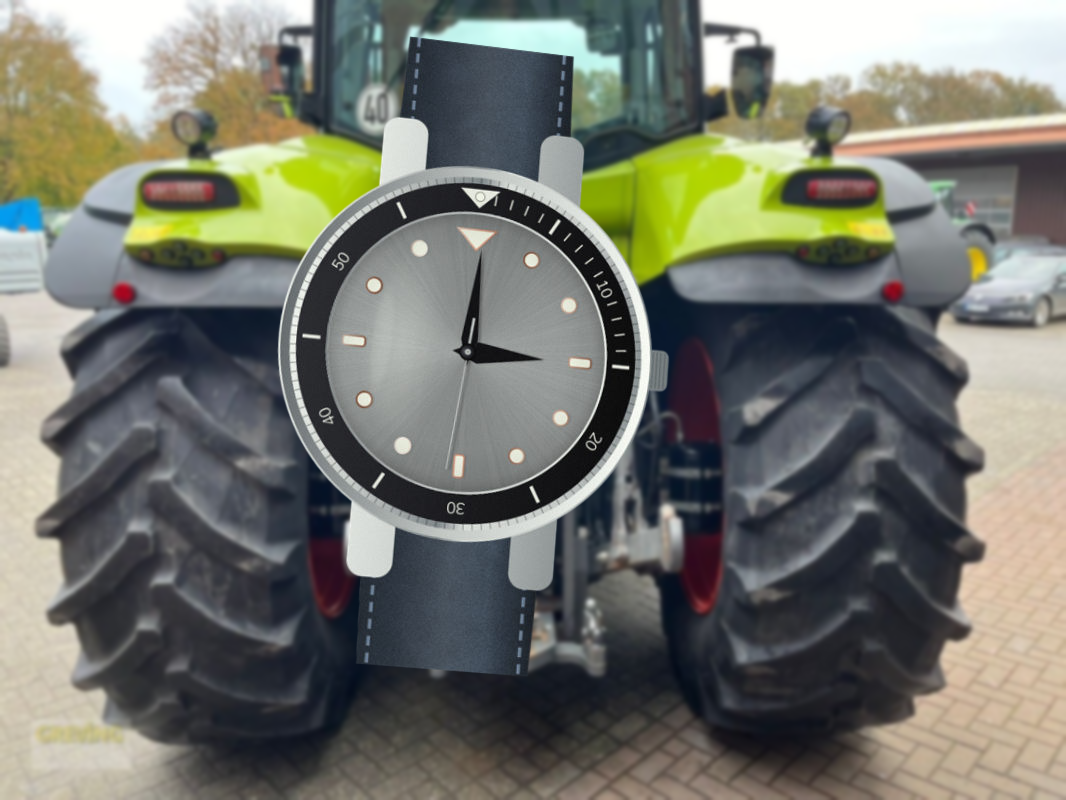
3h00m31s
